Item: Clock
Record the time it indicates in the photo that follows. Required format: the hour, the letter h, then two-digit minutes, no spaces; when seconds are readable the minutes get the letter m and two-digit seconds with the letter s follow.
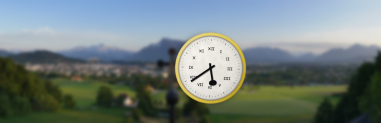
5h39
